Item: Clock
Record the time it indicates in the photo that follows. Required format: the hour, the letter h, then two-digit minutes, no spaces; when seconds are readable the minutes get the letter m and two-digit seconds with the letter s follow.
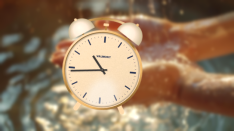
10h44
